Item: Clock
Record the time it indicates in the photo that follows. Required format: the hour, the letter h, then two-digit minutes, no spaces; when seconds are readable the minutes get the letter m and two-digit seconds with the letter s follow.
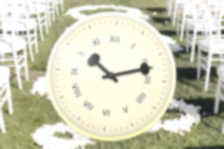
10h12
